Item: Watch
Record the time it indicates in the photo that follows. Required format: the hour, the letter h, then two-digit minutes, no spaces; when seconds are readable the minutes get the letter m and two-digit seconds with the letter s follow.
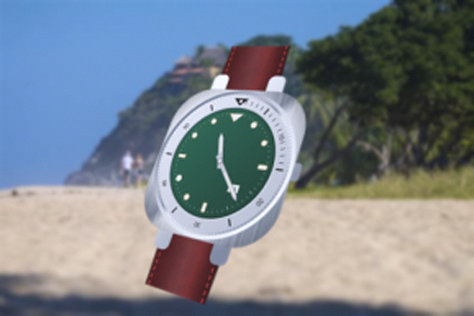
11h23
